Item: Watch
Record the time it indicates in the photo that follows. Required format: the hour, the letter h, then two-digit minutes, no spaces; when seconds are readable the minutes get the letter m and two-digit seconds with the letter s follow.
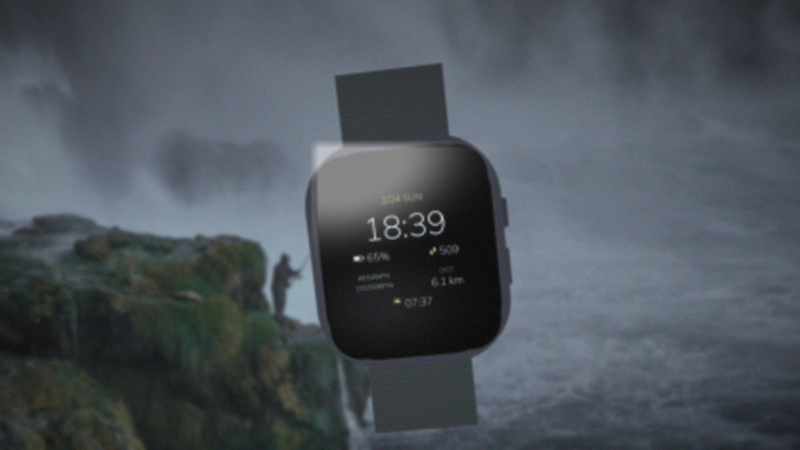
18h39
